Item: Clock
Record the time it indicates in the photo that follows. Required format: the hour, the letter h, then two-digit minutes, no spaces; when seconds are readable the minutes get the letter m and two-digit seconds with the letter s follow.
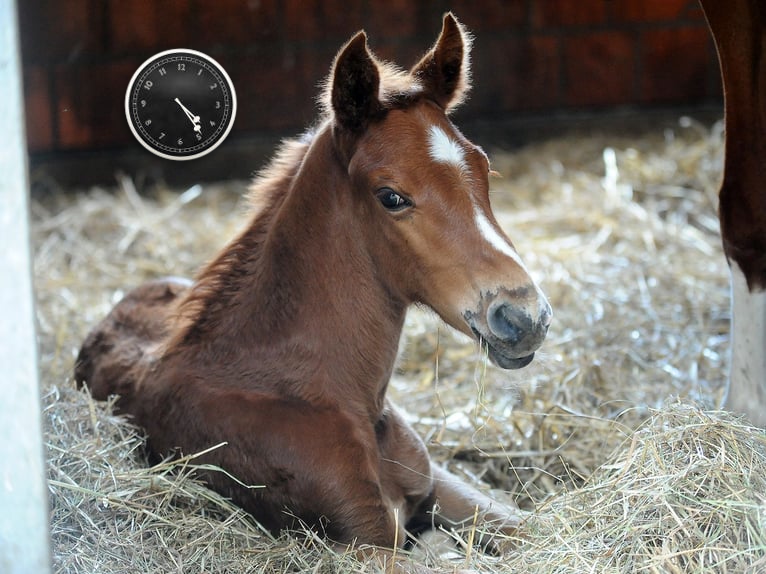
4h24
